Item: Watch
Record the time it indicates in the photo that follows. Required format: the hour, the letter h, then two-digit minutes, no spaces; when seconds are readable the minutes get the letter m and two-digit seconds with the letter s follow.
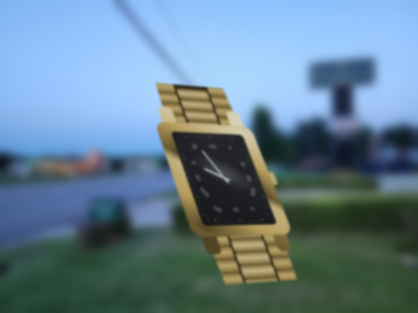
9h56
